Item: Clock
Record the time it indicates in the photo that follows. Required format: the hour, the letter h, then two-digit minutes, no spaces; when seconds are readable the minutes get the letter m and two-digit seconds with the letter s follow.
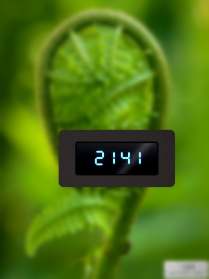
21h41
